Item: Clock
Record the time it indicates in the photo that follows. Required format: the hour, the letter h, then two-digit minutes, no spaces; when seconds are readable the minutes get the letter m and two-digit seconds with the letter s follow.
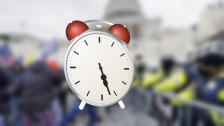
5h27
